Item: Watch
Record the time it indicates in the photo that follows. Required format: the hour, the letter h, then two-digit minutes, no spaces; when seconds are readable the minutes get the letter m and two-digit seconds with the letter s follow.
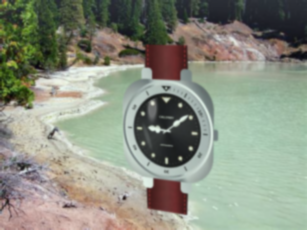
9h09
